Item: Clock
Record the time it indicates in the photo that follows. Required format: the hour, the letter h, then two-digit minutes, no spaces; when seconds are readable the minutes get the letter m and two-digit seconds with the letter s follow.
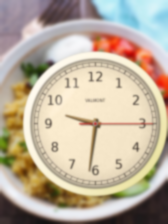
9h31m15s
